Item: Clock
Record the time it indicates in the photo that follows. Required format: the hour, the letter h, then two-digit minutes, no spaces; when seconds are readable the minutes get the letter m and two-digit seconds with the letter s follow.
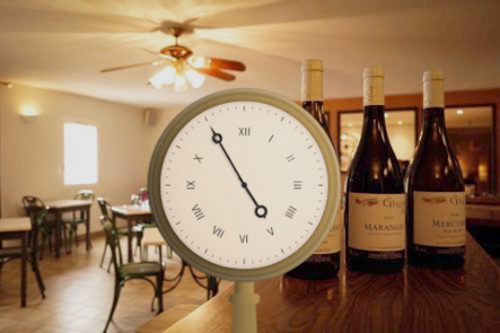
4h55
